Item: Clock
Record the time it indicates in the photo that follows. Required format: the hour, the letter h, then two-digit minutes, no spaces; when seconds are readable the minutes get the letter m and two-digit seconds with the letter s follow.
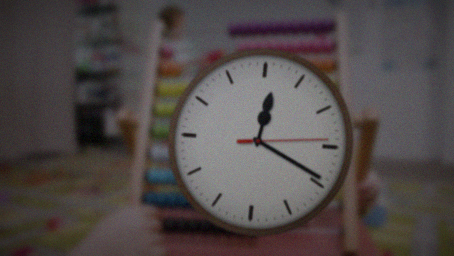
12h19m14s
